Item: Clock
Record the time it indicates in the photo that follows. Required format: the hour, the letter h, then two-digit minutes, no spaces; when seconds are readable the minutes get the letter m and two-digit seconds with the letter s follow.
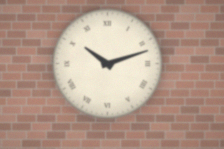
10h12
